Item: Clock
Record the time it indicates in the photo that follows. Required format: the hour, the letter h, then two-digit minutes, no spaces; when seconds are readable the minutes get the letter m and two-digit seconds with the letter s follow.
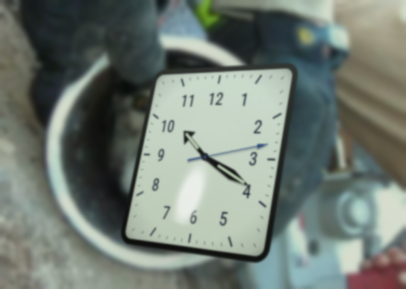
10h19m13s
